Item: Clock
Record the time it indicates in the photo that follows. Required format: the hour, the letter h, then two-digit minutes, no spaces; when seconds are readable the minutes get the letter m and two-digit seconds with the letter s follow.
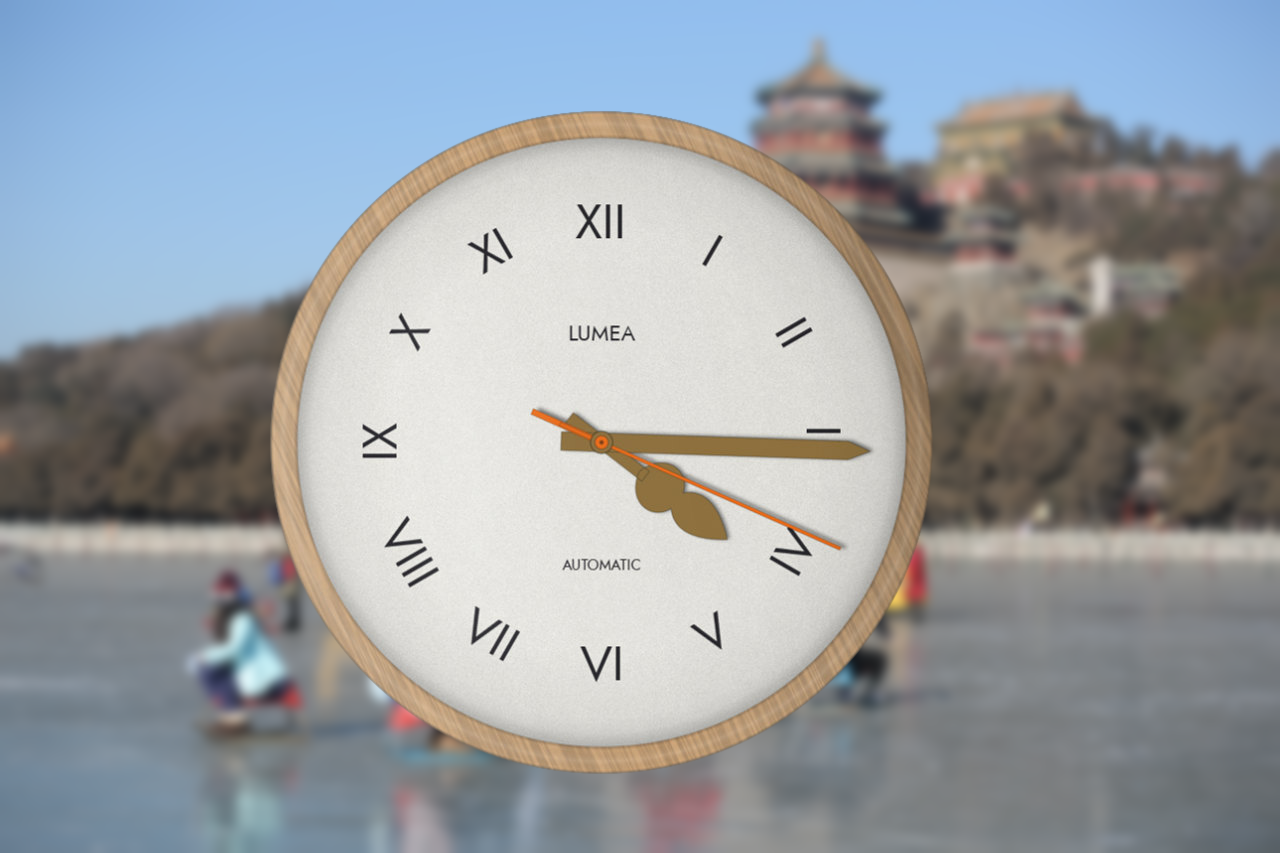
4h15m19s
